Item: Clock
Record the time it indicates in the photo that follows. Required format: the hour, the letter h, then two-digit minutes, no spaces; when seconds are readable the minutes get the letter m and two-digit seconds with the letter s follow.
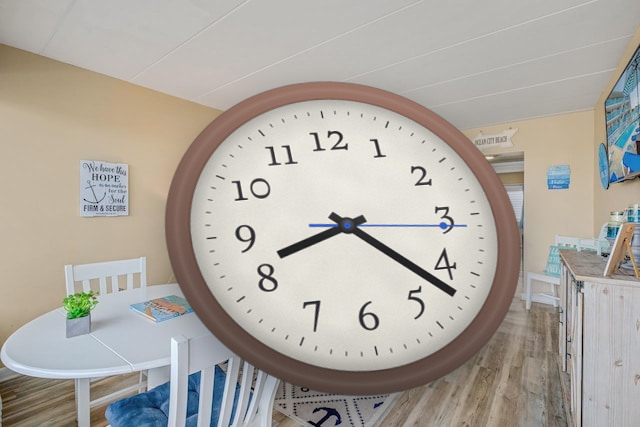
8h22m16s
